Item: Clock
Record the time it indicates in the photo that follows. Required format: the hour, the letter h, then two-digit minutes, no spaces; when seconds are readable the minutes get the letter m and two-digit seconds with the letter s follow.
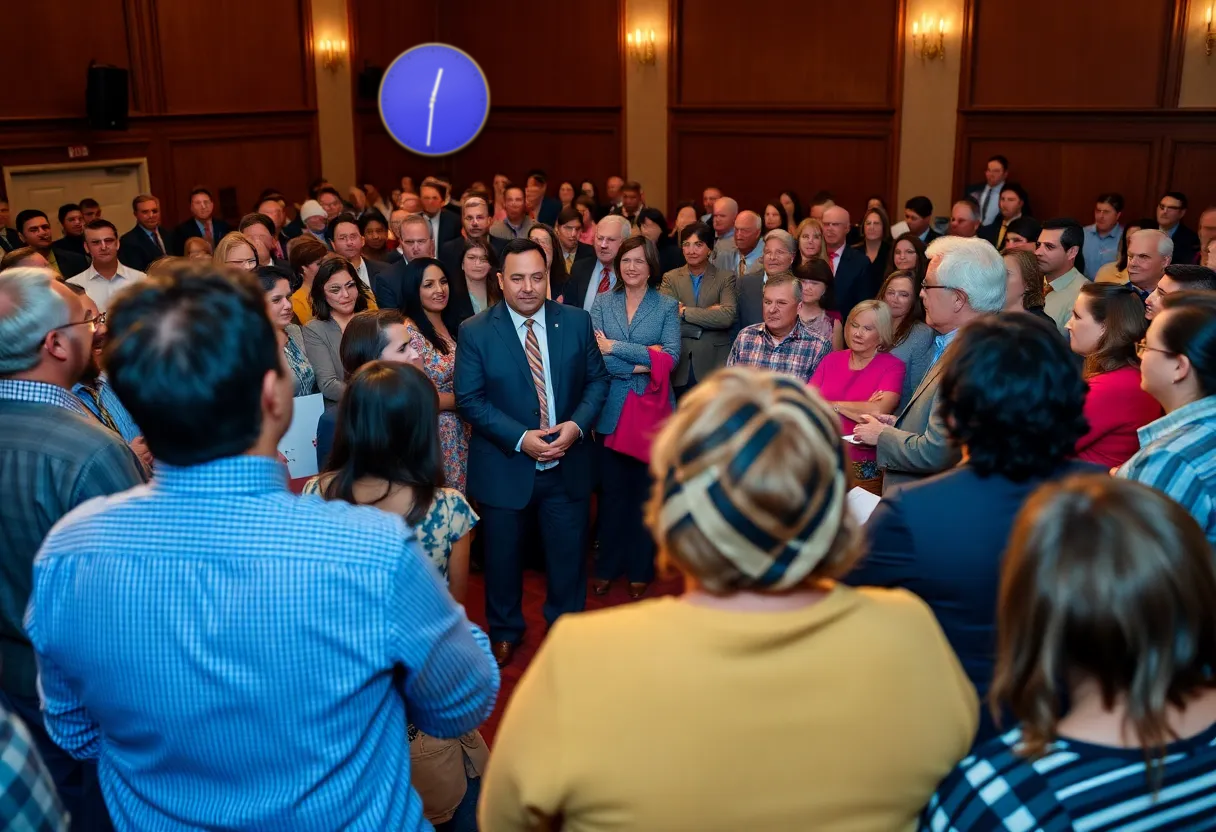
12h31
